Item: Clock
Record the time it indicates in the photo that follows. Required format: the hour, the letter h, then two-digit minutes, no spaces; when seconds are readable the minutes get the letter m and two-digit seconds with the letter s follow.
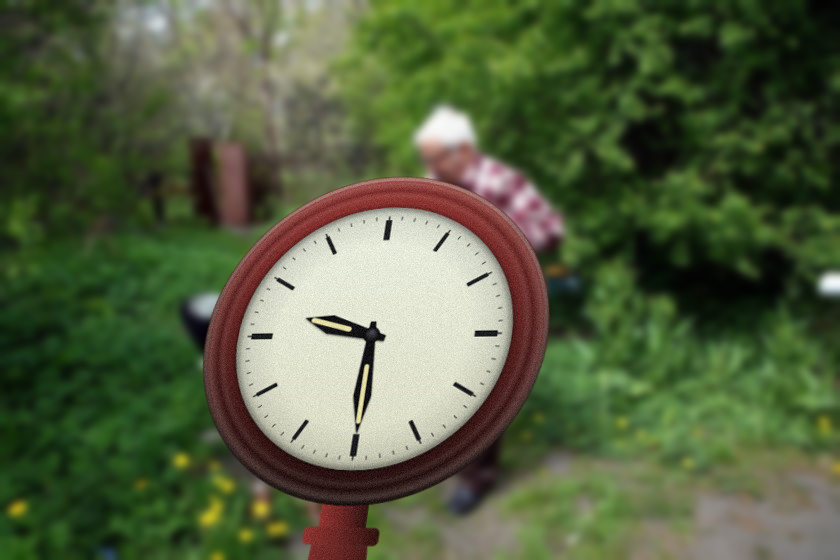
9h30
